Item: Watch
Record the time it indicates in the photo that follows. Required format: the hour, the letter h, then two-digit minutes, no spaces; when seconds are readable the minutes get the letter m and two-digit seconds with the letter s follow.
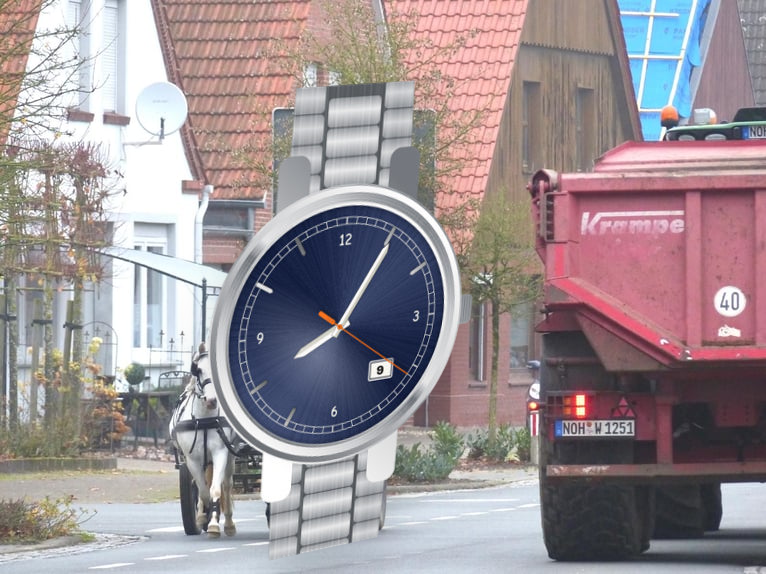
8h05m21s
